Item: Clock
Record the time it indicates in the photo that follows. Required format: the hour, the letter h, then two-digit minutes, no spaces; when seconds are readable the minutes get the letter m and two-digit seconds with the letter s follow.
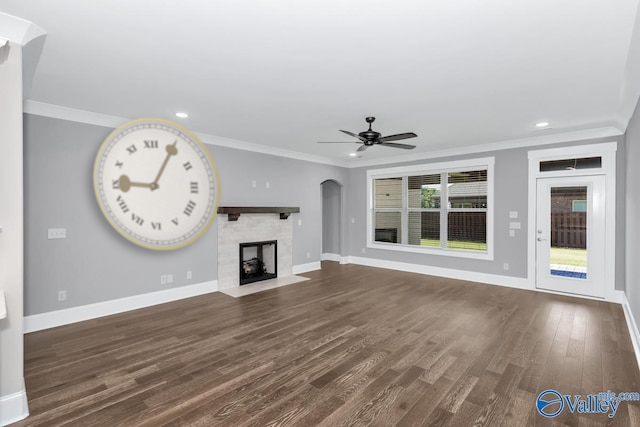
9h05
